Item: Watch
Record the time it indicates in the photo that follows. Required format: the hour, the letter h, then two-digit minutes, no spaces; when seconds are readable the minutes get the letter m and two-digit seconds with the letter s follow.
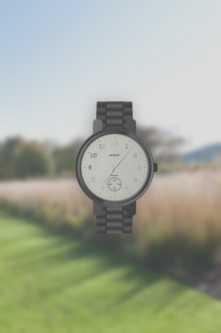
7h07
